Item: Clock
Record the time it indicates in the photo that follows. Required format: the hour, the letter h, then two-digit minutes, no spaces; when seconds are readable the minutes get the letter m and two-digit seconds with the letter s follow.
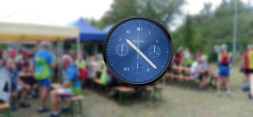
10h22
